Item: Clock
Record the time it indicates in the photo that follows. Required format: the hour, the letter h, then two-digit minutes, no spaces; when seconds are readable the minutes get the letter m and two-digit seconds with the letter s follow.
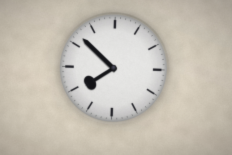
7h52
